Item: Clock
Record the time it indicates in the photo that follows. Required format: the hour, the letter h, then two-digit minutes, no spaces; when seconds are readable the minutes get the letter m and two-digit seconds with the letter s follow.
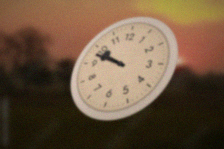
9h48
